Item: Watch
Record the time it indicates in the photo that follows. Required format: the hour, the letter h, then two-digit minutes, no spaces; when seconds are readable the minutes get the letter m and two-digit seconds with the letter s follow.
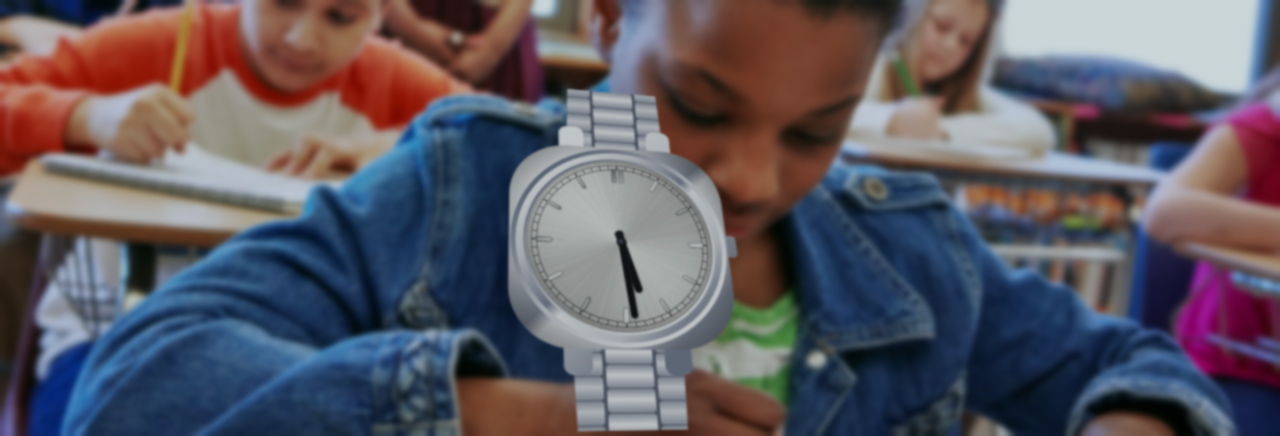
5h29
